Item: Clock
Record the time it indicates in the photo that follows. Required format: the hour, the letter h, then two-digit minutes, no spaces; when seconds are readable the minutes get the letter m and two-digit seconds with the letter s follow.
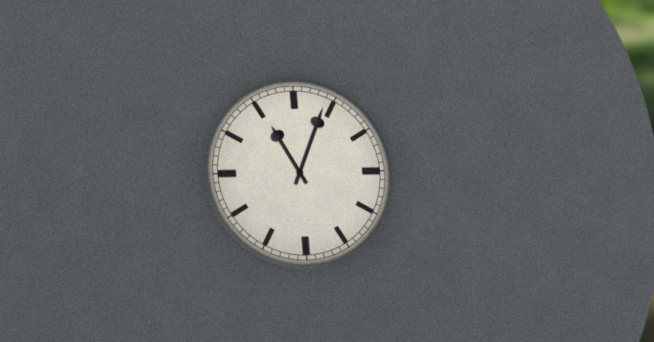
11h04
